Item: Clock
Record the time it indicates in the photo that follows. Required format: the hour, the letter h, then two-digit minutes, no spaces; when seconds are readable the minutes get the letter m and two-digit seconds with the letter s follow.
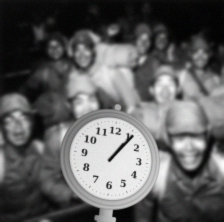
1h06
